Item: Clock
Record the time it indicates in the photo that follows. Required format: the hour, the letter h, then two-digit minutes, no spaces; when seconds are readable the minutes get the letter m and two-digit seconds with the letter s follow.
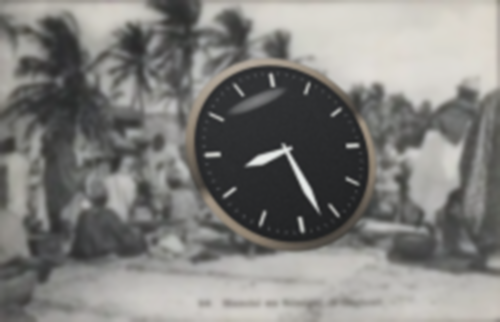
8h27
